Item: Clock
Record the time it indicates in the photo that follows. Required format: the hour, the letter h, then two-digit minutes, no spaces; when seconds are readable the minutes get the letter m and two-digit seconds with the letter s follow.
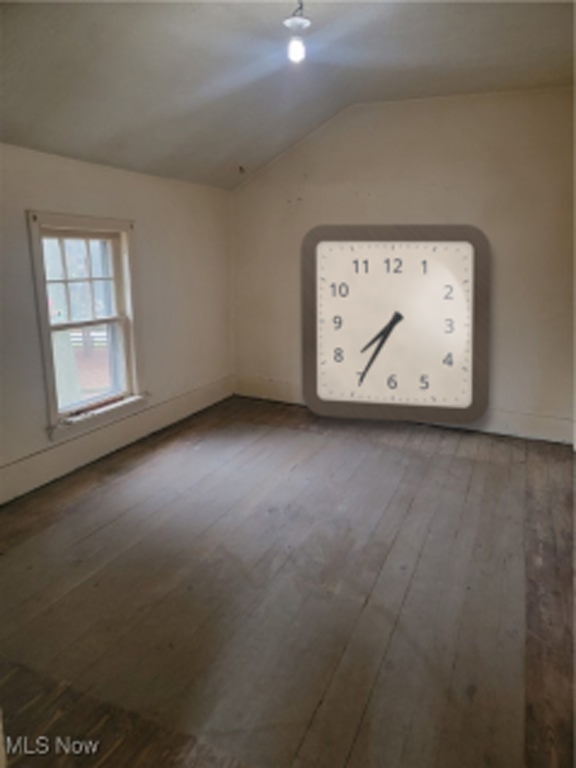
7h35
